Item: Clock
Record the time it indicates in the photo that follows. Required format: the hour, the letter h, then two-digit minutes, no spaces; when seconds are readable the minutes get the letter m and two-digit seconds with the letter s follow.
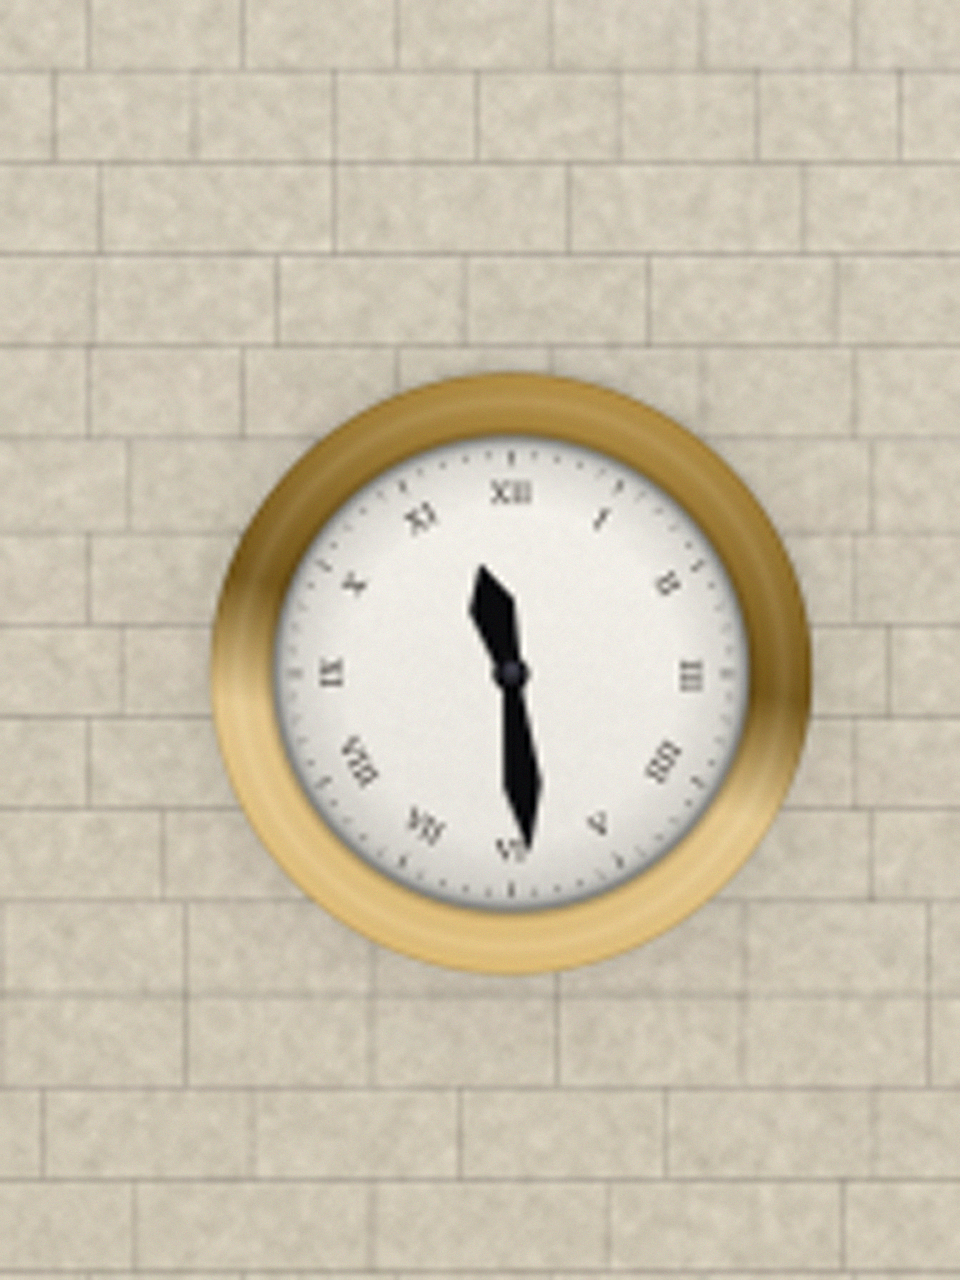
11h29
